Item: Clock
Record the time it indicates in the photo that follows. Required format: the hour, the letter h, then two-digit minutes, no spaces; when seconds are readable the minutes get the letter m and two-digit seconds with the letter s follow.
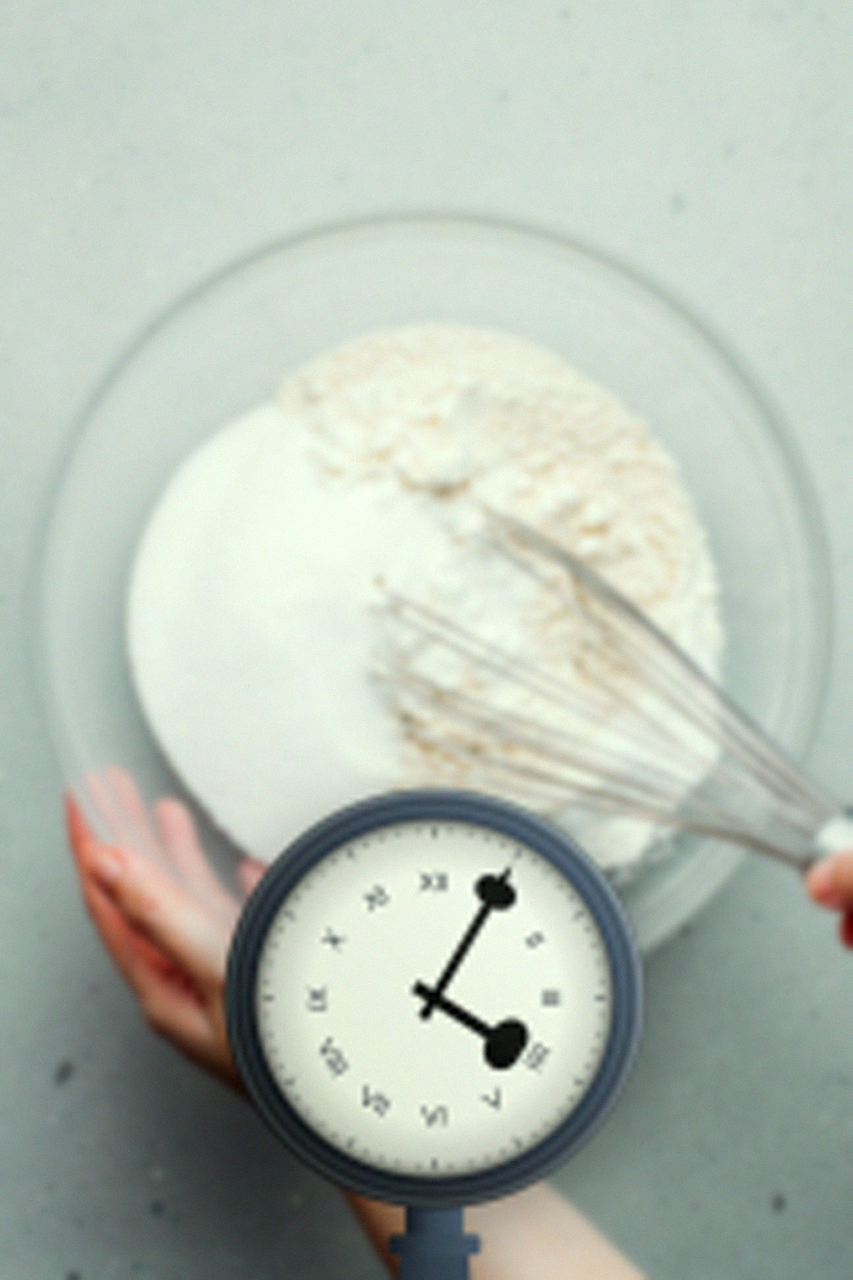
4h05
